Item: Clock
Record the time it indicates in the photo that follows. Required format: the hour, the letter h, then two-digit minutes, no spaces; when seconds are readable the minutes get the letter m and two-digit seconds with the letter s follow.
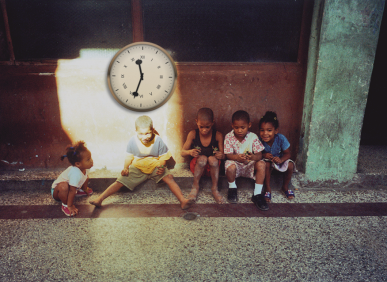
11h33
